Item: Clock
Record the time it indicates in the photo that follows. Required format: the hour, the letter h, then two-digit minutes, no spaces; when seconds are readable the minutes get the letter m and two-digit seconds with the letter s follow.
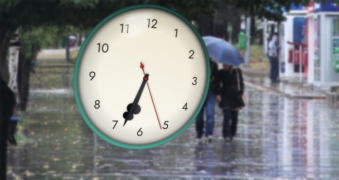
6h33m26s
